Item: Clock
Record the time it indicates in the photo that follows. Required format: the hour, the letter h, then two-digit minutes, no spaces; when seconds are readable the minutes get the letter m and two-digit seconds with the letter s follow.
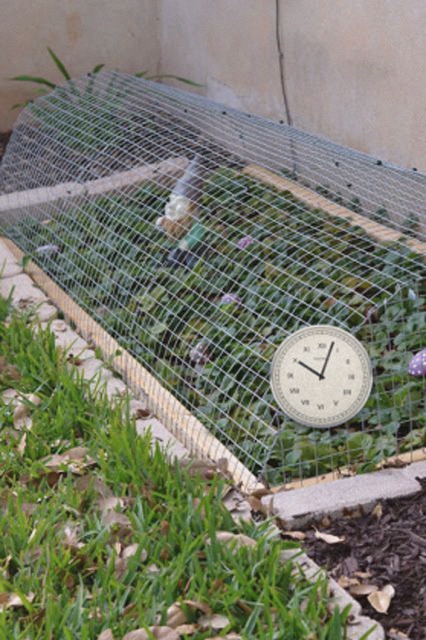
10h03
